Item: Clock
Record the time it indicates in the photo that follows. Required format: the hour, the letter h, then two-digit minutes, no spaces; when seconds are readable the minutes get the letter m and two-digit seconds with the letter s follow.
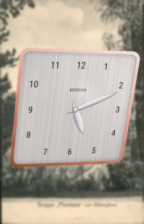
5h11
